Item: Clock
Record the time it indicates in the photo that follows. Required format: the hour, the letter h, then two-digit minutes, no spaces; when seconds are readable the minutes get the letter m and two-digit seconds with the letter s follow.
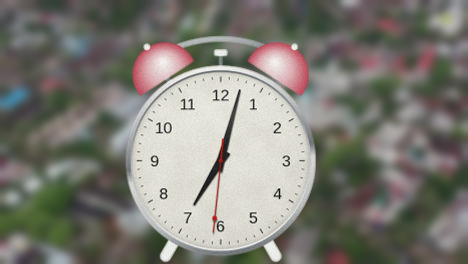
7h02m31s
